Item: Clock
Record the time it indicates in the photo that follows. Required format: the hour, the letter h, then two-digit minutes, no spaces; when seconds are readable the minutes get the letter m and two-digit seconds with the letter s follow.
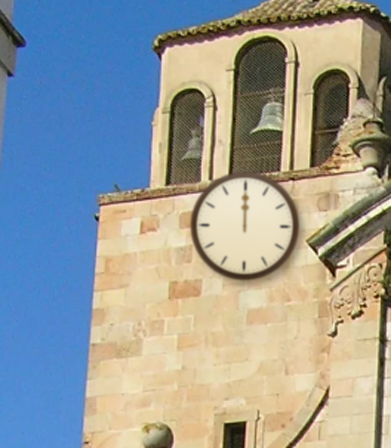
12h00
